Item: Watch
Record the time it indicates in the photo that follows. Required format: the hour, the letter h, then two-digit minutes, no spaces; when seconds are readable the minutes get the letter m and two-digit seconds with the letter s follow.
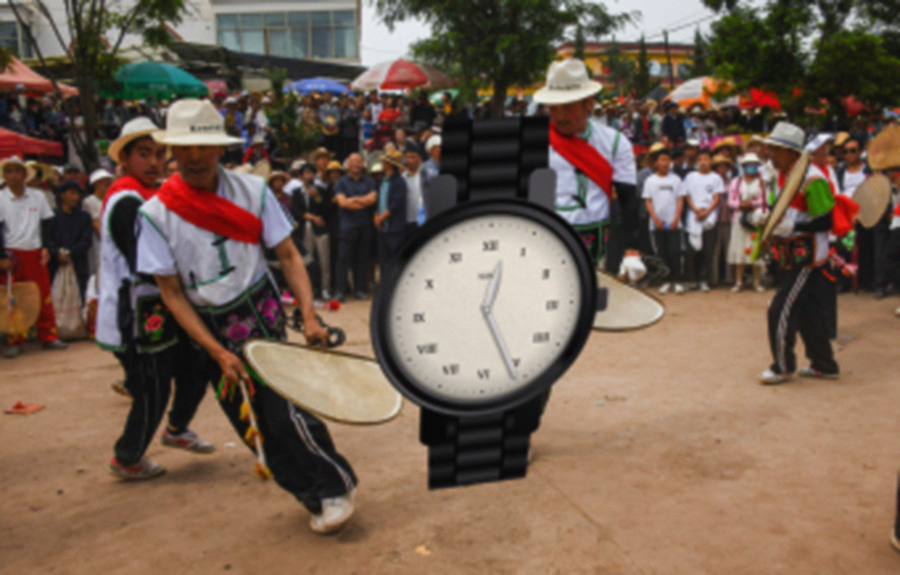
12h26
